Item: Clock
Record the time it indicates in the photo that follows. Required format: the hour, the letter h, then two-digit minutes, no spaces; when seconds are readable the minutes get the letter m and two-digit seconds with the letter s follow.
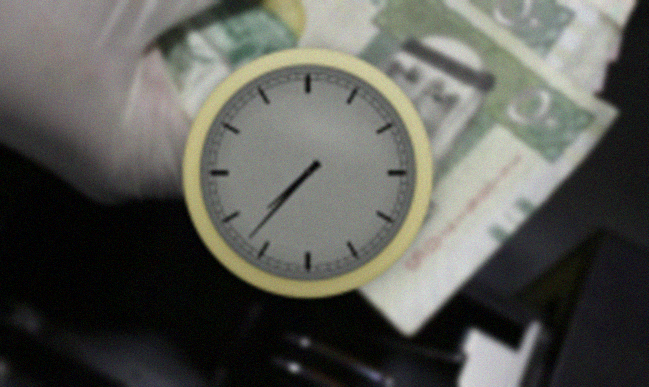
7h37
